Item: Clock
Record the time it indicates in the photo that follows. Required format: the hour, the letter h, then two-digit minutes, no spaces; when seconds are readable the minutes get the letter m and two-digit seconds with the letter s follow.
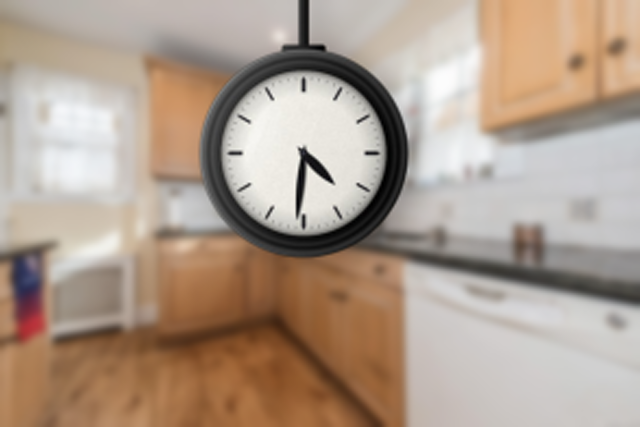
4h31
